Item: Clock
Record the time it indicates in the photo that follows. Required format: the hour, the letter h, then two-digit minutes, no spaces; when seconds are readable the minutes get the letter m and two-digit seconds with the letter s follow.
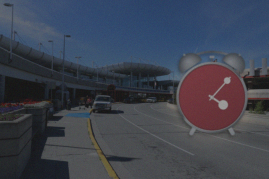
4h07
